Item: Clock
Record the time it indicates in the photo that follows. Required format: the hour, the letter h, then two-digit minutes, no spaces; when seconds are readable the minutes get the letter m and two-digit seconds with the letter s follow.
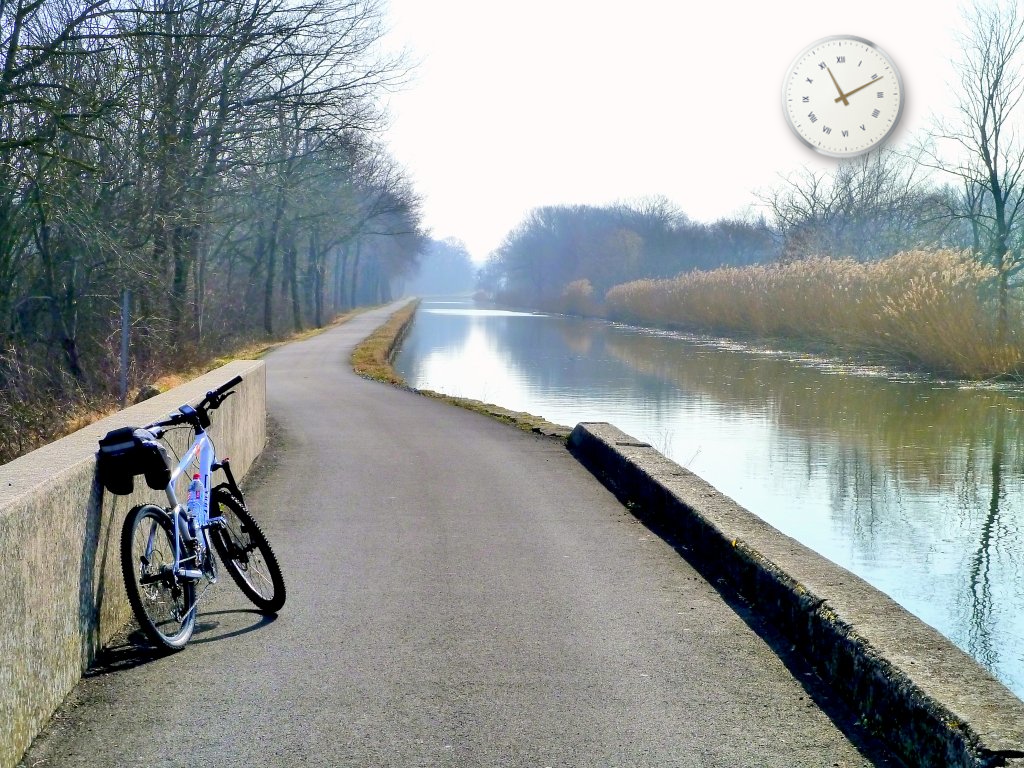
11h11
